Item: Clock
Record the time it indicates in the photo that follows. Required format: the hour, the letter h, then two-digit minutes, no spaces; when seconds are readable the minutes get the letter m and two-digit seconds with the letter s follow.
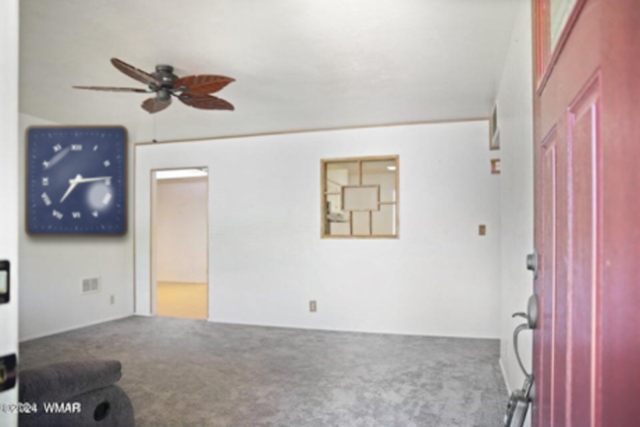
7h14
